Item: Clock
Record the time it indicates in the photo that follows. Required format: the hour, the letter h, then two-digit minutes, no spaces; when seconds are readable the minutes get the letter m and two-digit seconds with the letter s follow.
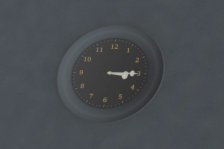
3h15
